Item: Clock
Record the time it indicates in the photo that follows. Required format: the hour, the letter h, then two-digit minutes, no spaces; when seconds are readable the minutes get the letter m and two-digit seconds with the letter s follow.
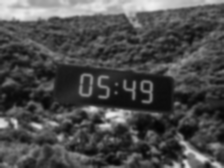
5h49
